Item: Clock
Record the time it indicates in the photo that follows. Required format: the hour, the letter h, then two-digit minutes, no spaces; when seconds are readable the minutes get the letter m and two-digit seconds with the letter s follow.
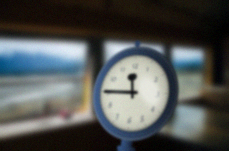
11h45
